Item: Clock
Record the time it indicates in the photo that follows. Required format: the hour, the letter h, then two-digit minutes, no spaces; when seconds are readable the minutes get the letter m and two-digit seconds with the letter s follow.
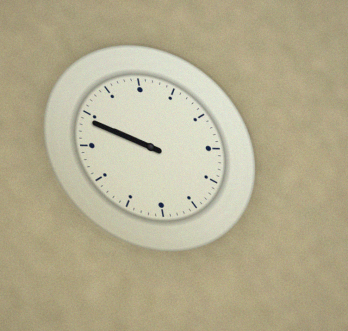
9h49
